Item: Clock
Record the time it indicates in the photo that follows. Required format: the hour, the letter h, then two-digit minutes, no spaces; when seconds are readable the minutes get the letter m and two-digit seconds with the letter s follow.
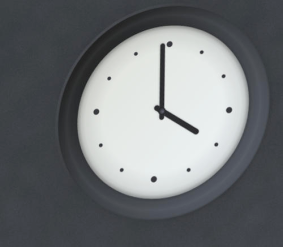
3h59
